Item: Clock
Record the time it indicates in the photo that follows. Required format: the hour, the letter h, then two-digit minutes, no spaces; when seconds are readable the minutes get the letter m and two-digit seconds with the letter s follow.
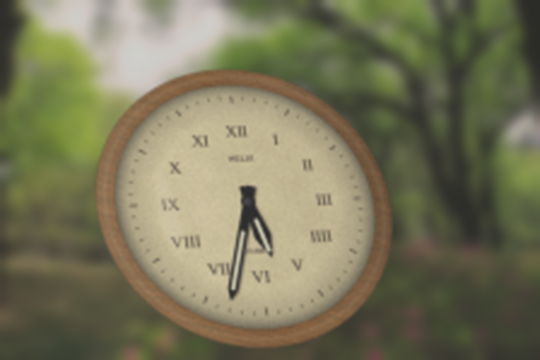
5h33
